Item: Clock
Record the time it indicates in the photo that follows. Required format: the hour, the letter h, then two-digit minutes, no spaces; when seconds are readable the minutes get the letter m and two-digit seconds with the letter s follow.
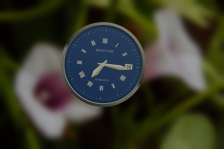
7h16
